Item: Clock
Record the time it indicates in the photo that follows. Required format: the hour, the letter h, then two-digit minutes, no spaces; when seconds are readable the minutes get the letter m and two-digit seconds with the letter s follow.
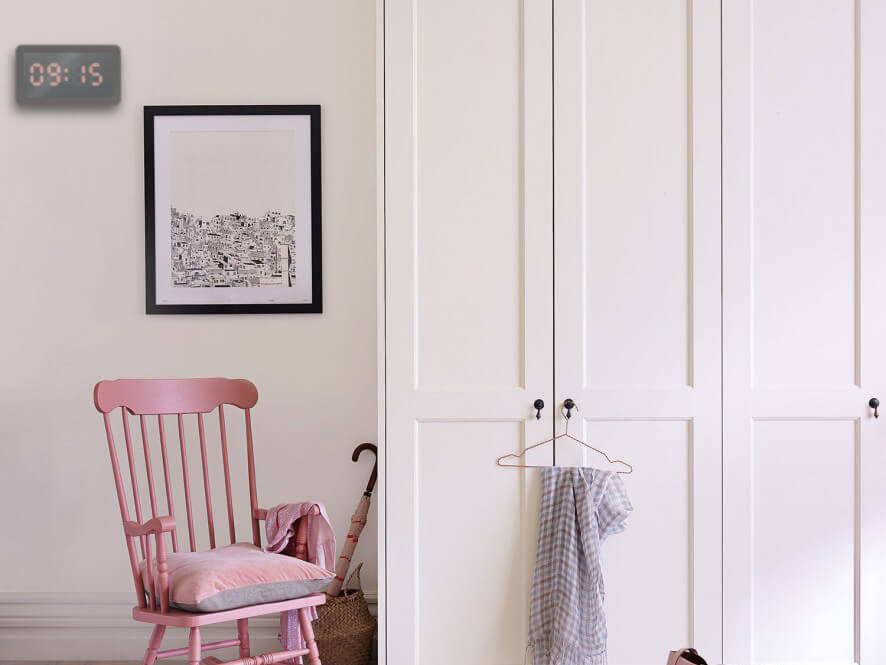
9h15
